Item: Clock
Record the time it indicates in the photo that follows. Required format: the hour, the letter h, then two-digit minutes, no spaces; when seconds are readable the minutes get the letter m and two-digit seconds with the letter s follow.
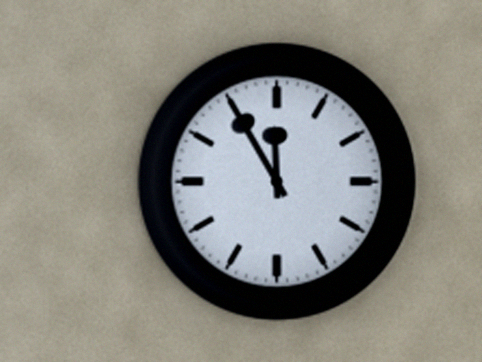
11h55
